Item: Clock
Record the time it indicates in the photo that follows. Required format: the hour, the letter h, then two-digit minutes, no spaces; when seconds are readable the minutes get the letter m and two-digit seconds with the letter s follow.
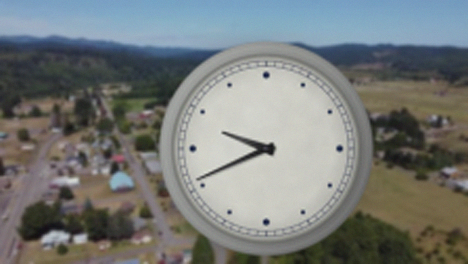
9h41
